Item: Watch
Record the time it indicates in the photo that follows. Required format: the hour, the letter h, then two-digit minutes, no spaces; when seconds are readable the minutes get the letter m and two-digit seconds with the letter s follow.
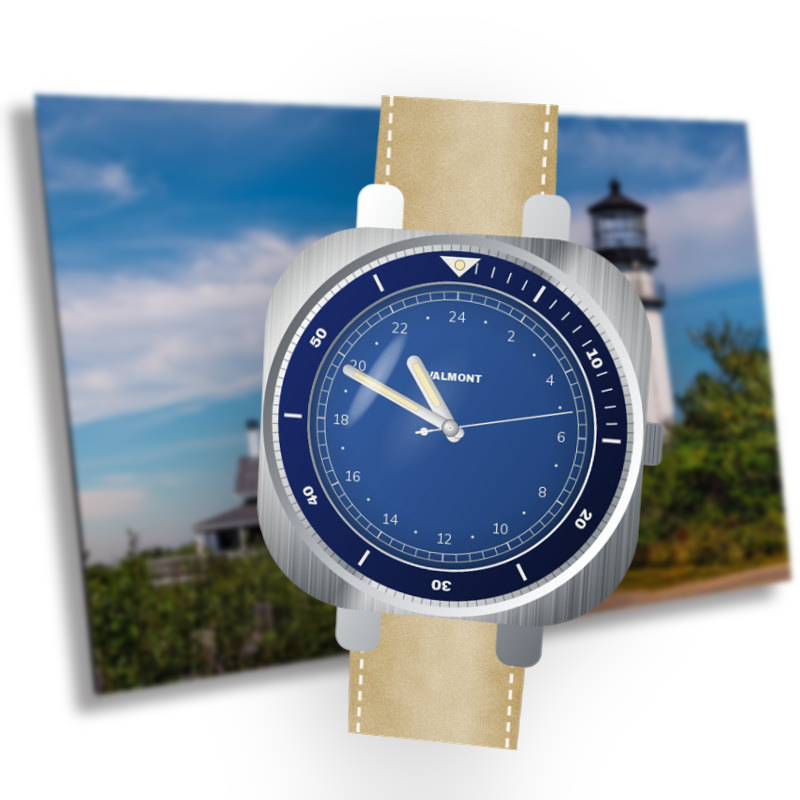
21h49m13s
